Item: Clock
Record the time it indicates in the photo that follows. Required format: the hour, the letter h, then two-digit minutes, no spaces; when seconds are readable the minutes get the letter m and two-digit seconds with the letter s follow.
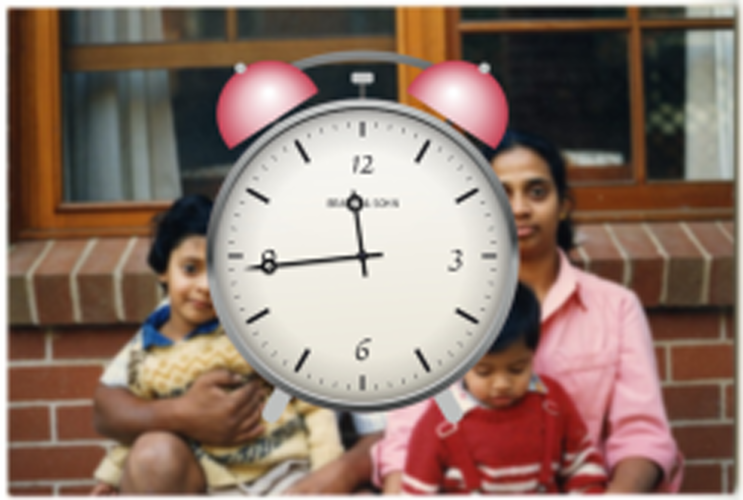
11h44
